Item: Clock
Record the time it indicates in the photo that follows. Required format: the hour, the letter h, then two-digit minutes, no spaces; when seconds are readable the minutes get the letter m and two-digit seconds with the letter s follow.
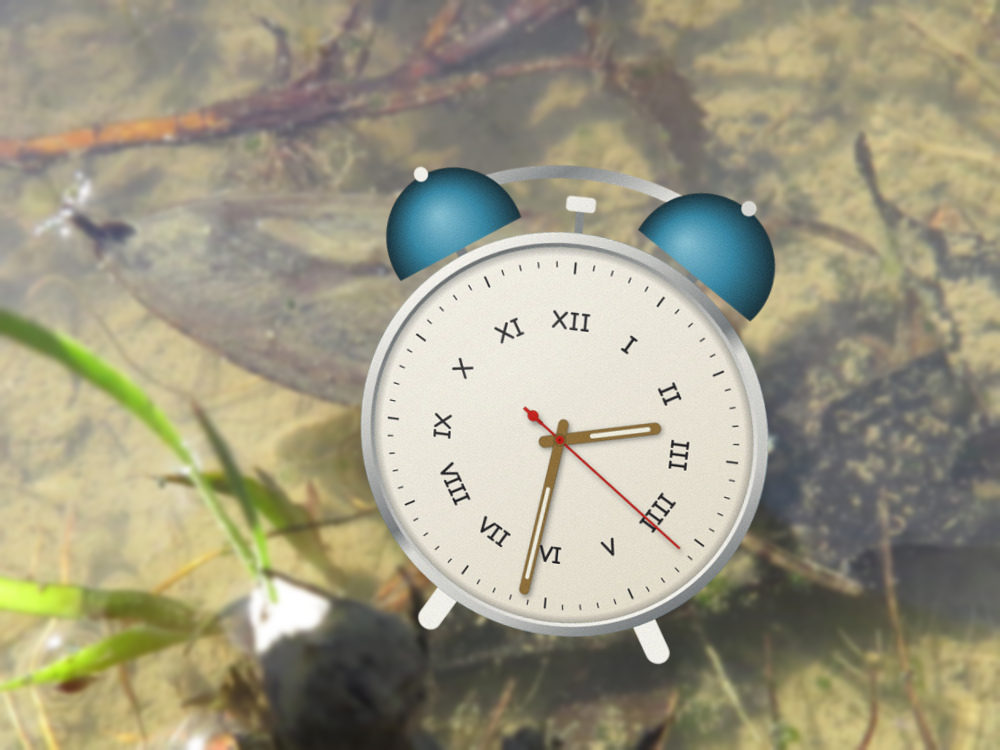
2h31m21s
